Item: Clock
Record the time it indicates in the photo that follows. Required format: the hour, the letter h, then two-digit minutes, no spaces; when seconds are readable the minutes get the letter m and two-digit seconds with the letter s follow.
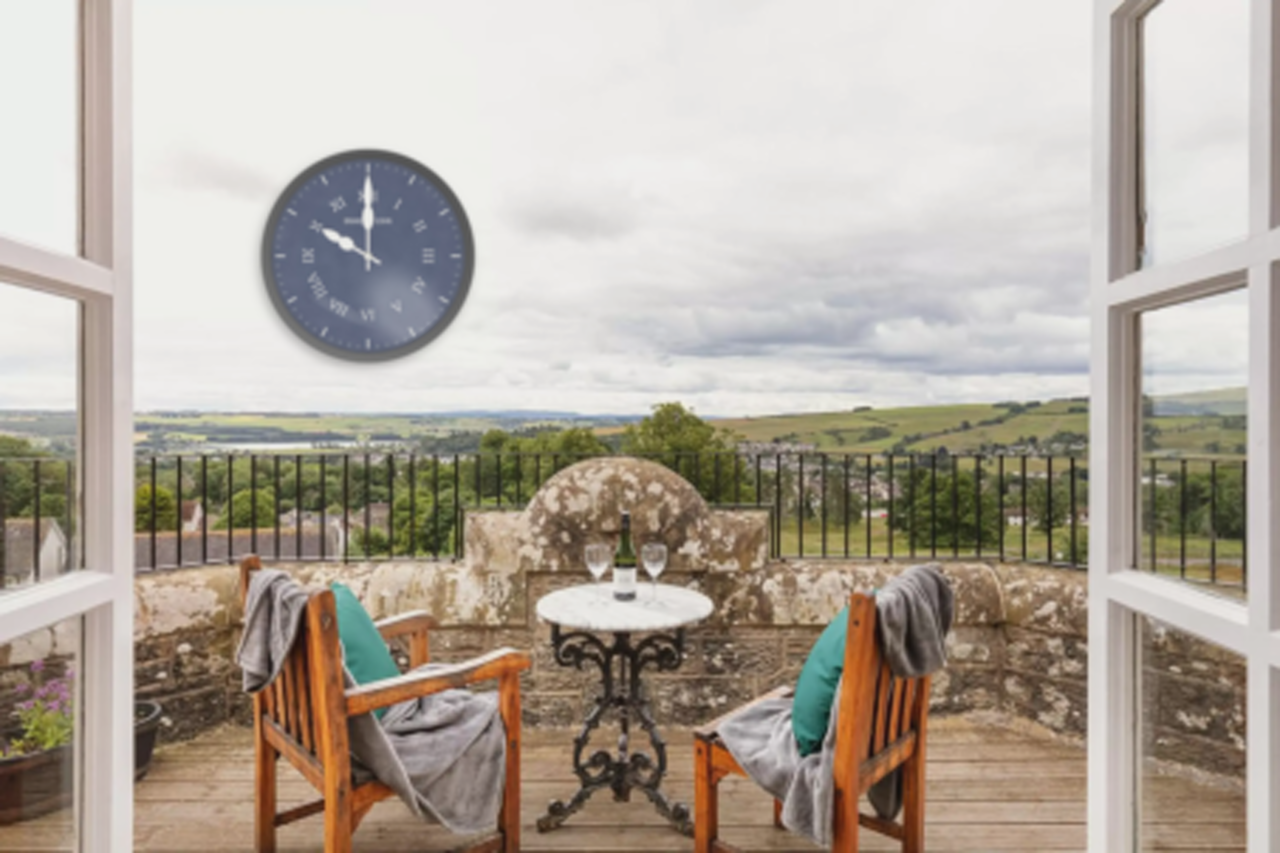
10h00
